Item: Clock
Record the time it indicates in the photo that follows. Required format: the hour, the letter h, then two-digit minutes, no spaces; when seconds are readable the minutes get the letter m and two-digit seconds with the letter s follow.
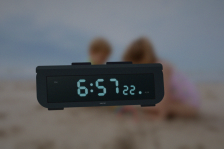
6h57m22s
